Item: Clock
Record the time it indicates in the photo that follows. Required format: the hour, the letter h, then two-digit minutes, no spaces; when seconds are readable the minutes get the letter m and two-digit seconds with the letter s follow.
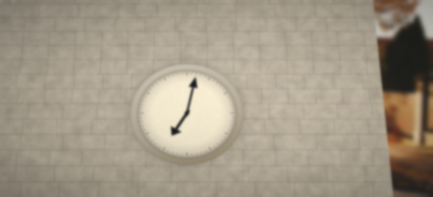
7h02
